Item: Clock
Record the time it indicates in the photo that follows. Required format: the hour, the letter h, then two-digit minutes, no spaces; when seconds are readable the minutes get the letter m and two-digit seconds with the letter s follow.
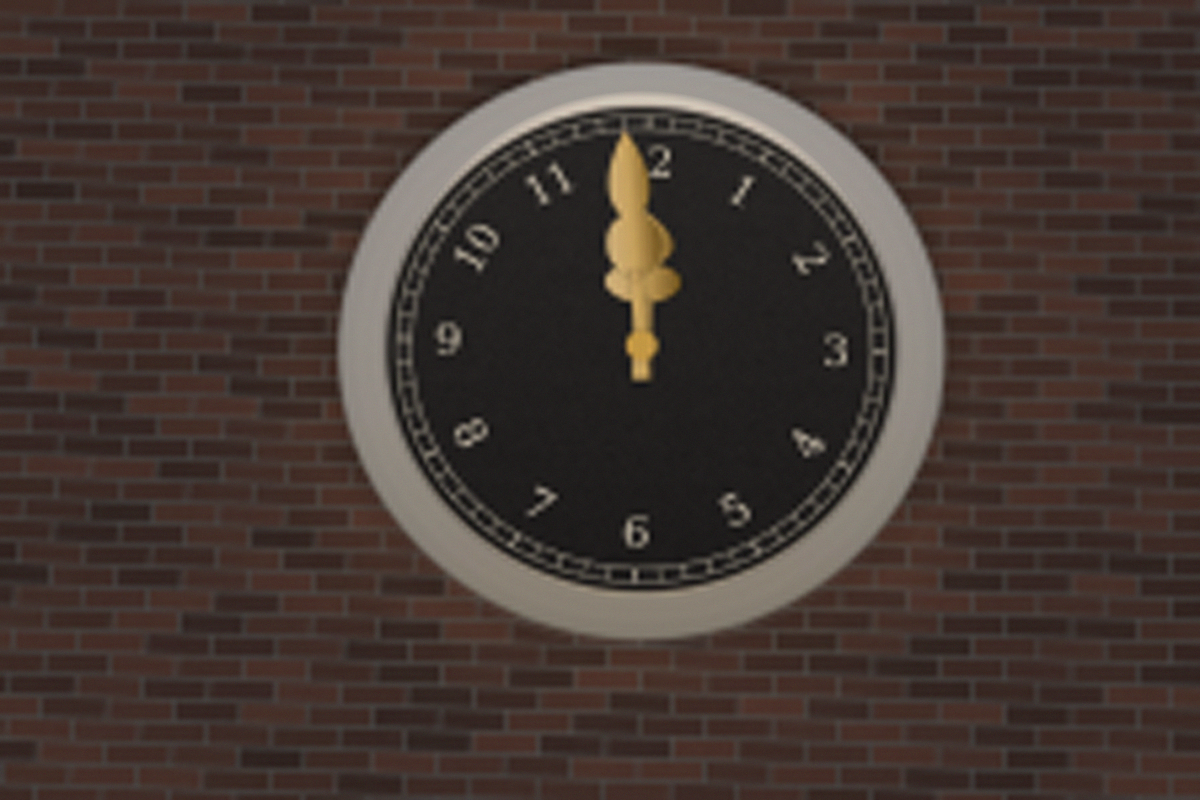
11h59
